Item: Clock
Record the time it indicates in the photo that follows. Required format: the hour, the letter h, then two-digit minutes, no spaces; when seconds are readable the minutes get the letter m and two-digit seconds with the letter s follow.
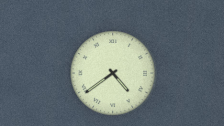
4h39
